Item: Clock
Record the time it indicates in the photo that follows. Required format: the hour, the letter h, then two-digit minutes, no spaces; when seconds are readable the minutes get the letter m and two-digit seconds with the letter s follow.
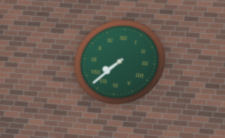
7h37
